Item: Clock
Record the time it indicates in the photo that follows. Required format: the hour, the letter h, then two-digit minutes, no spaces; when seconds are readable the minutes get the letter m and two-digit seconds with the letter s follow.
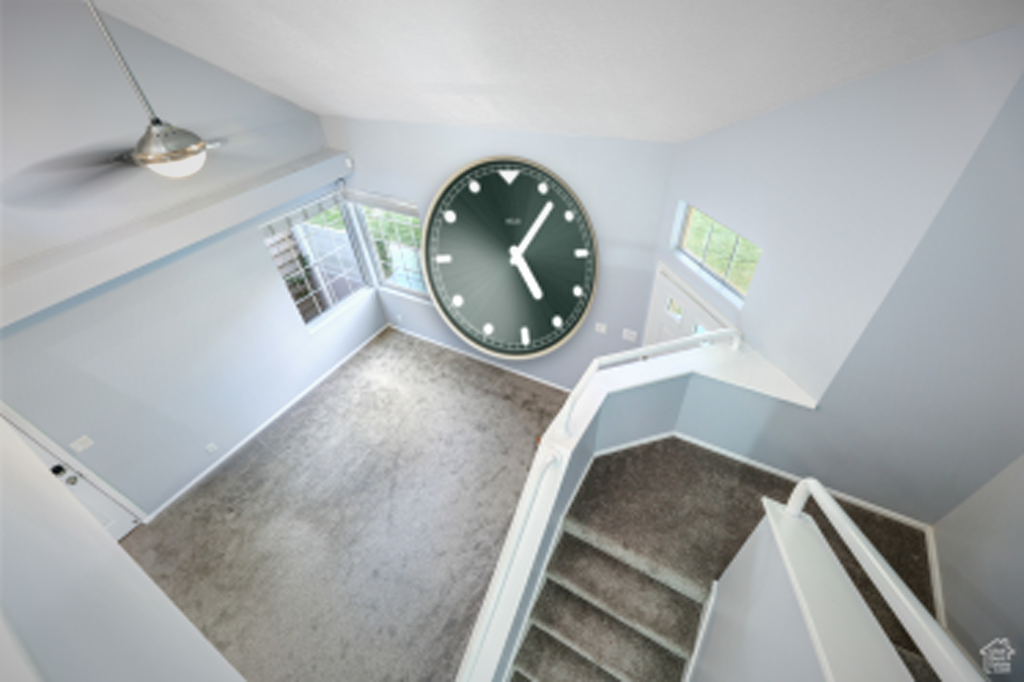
5h07
